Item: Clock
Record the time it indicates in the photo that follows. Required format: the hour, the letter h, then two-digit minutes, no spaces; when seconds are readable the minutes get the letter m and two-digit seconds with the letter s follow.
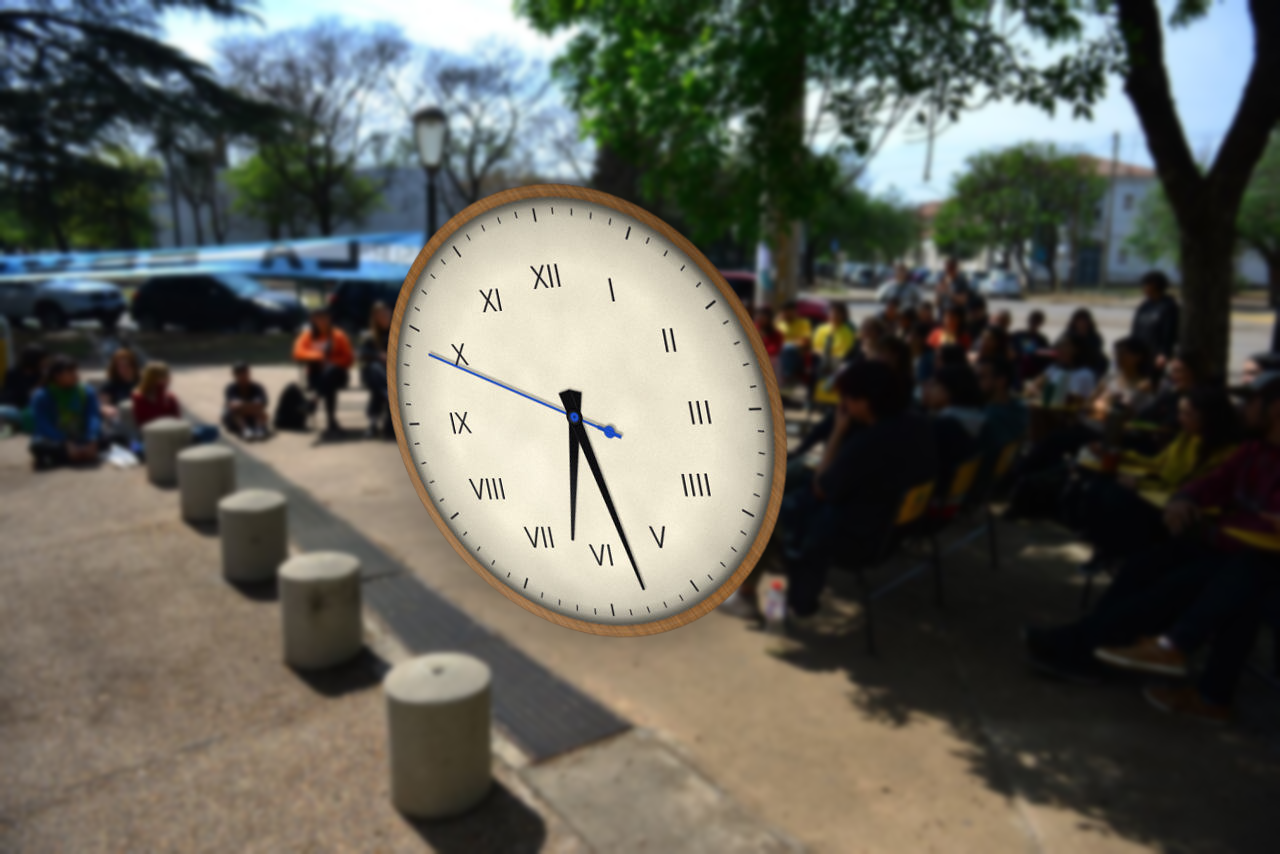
6h27m49s
